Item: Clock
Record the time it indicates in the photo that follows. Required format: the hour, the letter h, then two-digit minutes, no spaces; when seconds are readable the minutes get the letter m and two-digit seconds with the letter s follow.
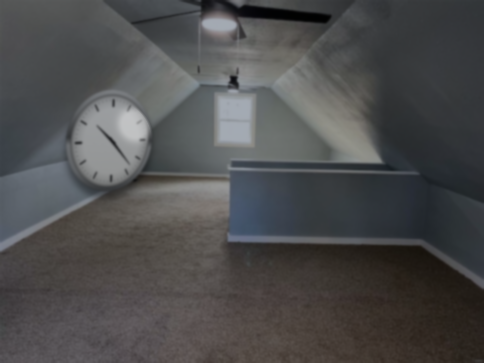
10h23
